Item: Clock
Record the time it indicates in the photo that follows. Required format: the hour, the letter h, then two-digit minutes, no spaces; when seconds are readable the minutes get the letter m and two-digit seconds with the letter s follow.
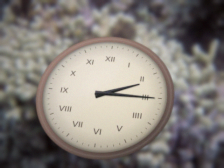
2h15
